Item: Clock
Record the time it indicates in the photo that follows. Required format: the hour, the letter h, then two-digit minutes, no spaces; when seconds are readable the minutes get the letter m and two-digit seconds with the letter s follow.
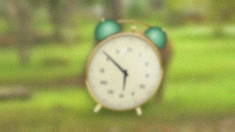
5h51
